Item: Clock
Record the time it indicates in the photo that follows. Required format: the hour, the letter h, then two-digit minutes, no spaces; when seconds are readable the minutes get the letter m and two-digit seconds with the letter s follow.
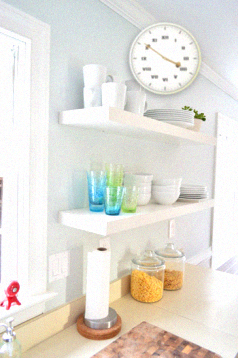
3h51
